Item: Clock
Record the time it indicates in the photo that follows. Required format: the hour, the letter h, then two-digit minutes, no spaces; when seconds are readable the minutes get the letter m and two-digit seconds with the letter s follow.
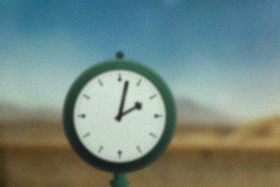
2h02
